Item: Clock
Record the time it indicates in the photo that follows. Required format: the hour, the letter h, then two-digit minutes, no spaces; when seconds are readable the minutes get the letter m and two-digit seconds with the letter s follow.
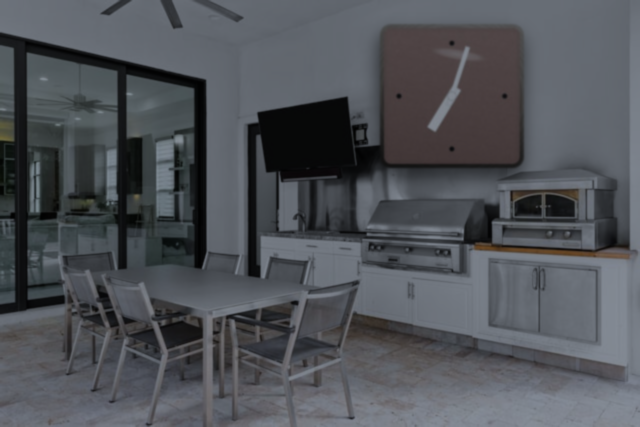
7h03
